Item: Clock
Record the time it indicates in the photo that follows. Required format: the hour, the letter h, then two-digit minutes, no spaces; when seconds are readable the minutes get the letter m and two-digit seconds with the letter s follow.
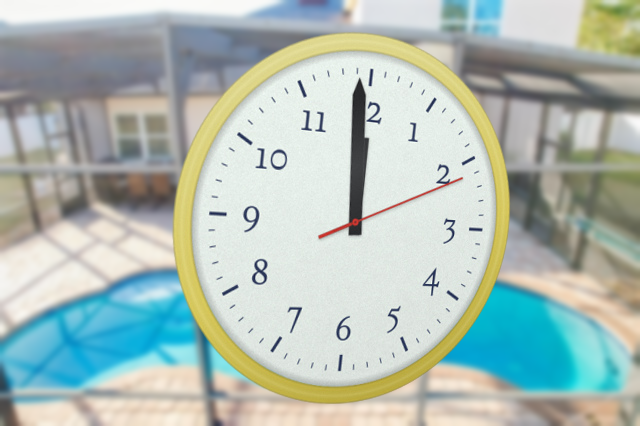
11h59m11s
